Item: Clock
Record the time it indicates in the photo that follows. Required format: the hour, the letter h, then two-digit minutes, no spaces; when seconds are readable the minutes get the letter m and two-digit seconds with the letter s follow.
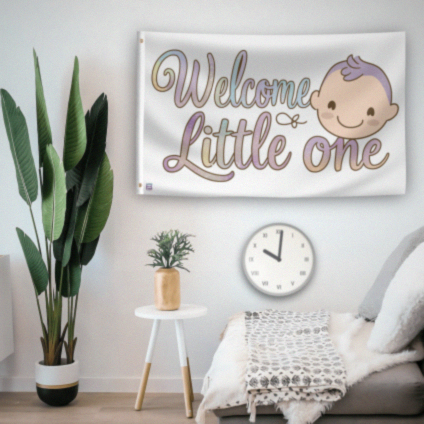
10h01
